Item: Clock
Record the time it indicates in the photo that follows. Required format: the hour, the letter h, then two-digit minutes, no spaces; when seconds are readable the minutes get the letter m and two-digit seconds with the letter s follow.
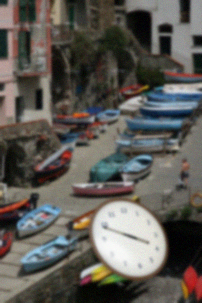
3h49
